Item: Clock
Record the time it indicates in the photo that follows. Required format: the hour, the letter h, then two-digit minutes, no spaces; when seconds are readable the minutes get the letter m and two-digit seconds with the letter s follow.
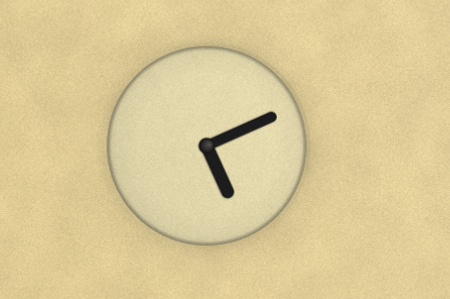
5h11
